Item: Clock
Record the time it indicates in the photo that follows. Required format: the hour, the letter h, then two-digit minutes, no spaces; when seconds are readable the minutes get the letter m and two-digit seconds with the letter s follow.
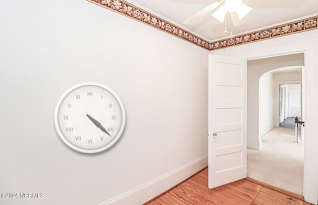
4h22
